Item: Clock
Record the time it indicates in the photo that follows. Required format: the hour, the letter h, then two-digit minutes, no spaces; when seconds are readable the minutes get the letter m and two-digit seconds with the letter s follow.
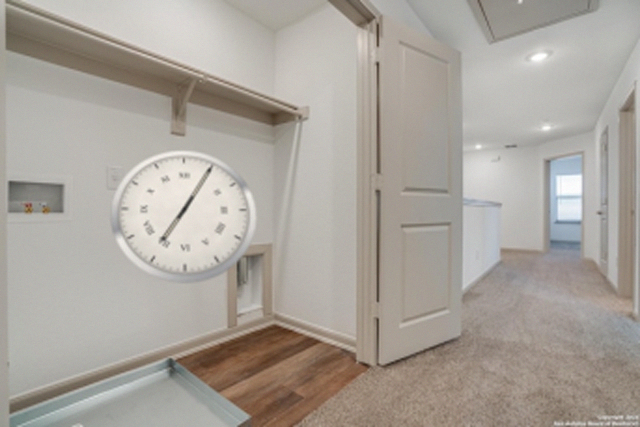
7h05
